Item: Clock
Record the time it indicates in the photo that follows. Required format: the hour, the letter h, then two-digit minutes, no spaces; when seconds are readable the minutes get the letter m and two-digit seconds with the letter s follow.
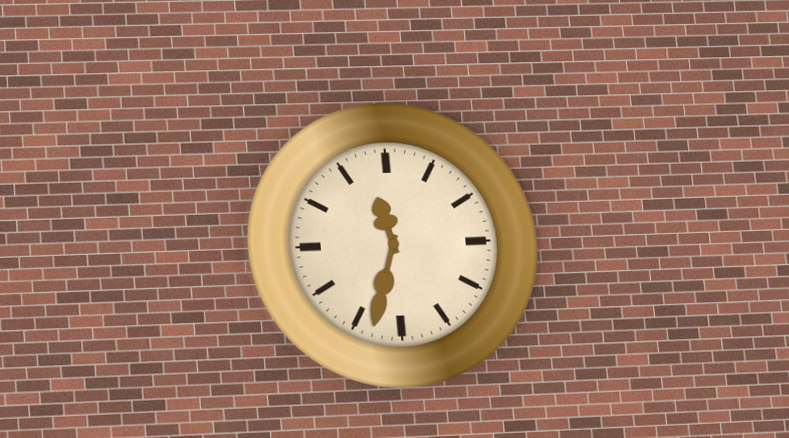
11h33
